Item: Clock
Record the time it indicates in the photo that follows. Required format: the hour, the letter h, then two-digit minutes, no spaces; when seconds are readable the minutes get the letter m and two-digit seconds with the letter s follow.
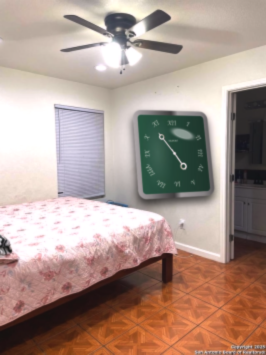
4h54
